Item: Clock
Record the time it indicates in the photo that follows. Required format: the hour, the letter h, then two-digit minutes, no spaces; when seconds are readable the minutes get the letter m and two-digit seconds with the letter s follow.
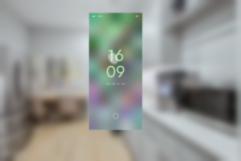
16h09
